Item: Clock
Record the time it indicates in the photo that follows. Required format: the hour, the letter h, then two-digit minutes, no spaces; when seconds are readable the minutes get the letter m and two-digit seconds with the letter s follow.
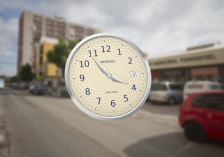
3h54
